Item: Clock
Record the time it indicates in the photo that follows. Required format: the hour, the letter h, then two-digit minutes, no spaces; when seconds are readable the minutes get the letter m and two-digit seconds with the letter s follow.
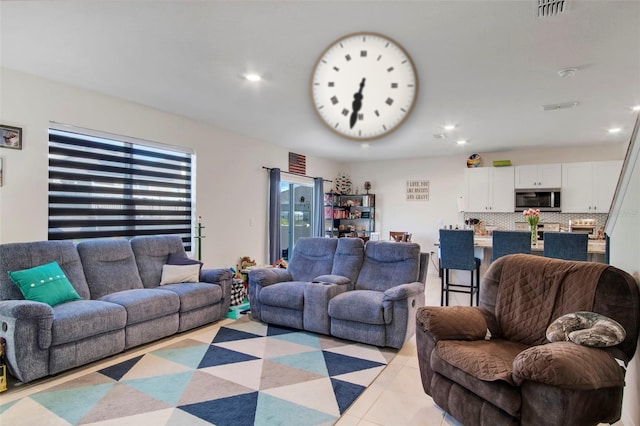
6h32
